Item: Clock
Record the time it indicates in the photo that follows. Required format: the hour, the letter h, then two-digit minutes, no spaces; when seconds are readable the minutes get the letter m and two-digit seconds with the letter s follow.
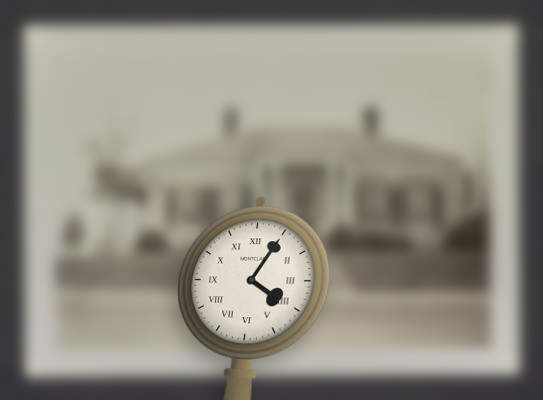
4h05
